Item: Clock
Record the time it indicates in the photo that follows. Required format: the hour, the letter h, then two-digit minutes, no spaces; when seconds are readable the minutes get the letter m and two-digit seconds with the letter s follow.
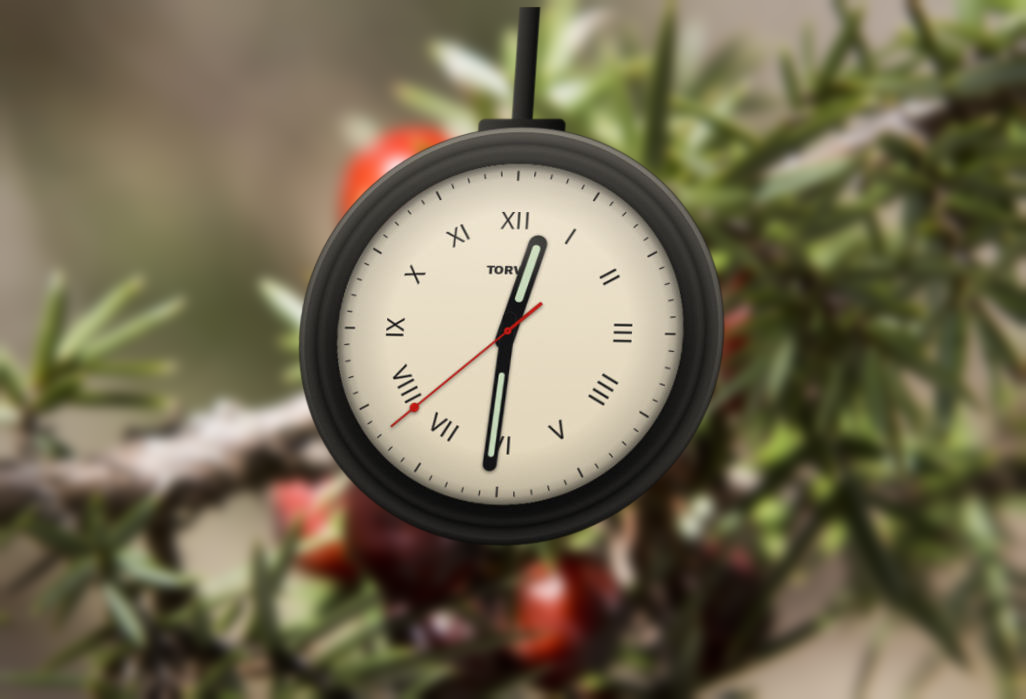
12h30m38s
